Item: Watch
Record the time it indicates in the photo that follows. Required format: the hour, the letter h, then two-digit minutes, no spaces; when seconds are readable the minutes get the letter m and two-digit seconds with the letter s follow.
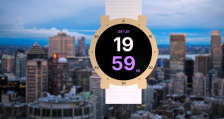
19h59
